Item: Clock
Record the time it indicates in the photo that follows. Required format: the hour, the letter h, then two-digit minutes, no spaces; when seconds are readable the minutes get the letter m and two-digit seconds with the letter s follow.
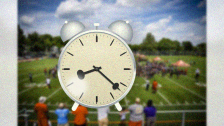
8h22
